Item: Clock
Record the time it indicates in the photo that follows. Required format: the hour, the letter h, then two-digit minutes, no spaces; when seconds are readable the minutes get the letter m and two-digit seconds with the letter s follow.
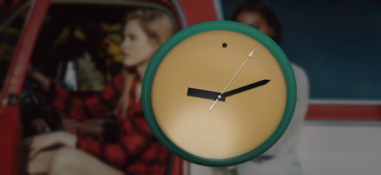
9h11m05s
